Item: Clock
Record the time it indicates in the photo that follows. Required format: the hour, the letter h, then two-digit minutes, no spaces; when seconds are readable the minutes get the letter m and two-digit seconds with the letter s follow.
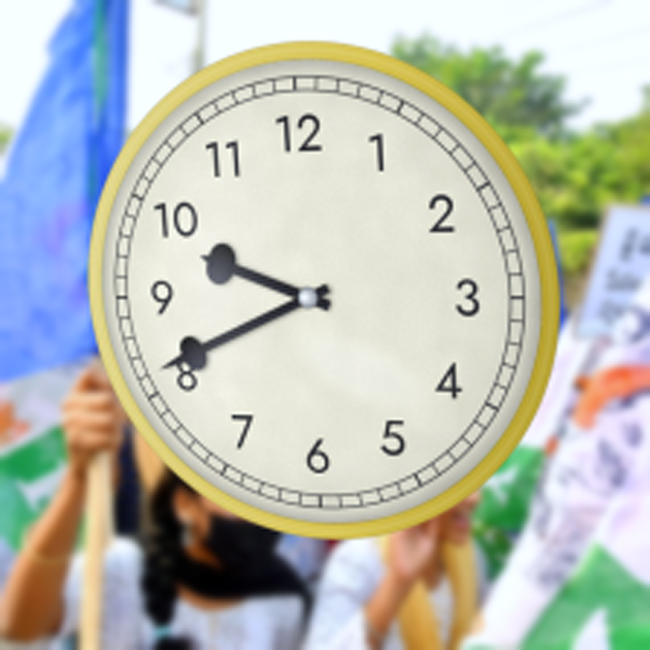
9h41
